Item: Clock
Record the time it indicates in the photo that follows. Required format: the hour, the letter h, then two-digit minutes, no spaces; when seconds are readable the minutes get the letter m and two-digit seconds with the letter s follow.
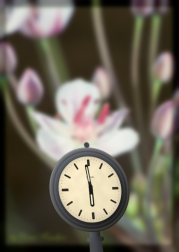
5h59
